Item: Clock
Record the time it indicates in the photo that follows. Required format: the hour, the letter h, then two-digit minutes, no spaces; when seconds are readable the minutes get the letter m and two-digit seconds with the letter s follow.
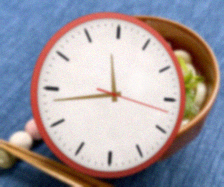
11h43m17s
